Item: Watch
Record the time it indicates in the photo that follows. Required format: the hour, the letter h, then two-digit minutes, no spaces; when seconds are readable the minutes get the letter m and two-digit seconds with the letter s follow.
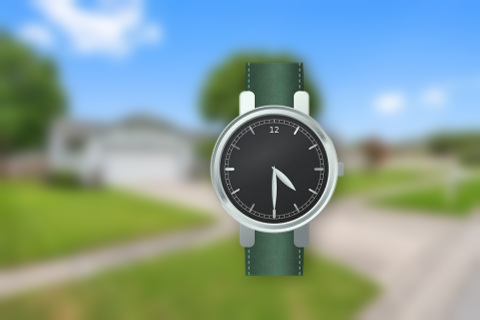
4h30
